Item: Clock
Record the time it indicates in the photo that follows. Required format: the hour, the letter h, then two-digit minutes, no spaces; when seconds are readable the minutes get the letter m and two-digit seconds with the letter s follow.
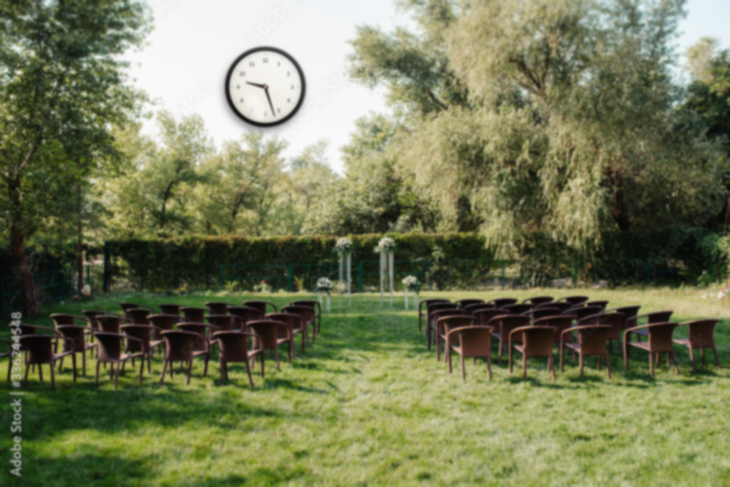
9h27
